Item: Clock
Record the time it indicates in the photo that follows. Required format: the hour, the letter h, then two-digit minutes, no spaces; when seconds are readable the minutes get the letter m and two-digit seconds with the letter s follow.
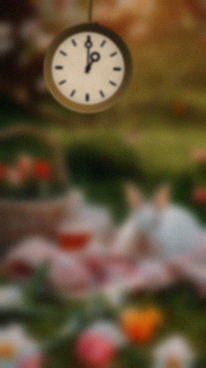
1h00
